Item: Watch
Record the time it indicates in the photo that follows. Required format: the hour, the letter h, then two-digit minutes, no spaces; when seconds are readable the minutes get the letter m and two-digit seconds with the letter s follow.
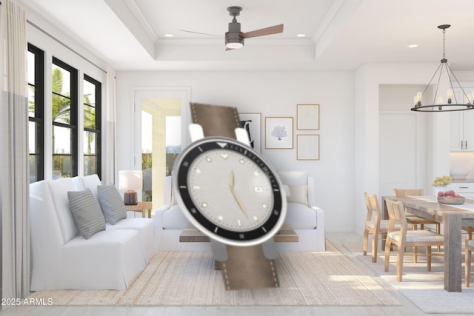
12h27
